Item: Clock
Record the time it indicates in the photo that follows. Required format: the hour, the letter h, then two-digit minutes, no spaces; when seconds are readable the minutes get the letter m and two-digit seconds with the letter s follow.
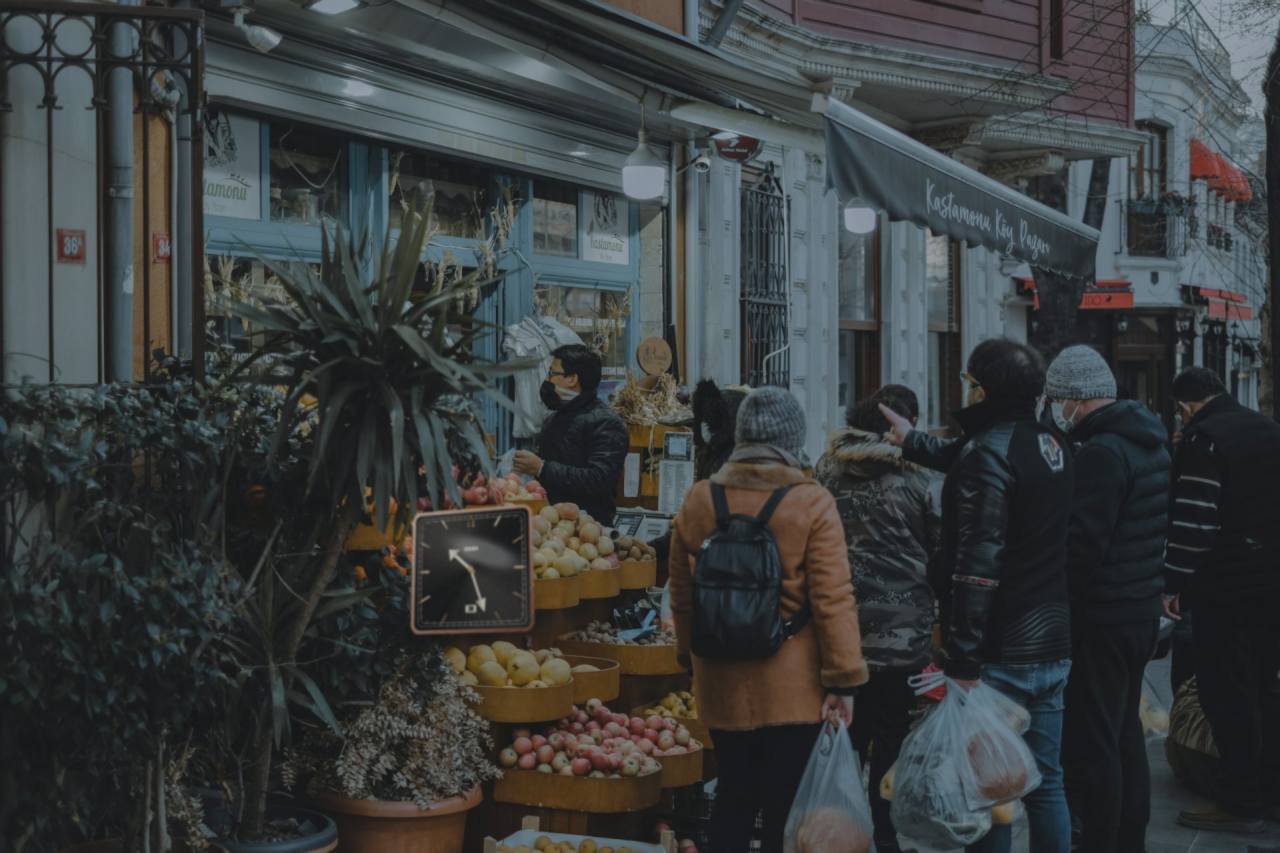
10h27
